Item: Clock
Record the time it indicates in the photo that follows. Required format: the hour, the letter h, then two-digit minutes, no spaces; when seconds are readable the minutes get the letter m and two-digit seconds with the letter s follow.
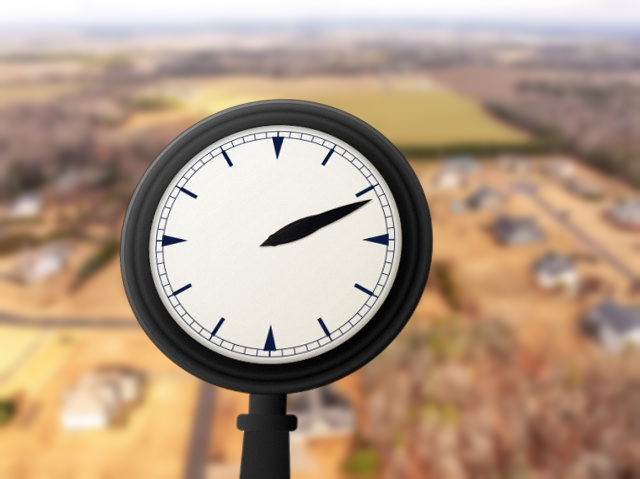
2h11
